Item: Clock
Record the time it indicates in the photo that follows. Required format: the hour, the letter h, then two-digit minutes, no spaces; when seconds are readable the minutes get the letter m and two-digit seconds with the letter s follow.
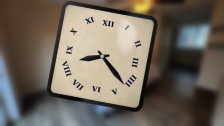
8h22
